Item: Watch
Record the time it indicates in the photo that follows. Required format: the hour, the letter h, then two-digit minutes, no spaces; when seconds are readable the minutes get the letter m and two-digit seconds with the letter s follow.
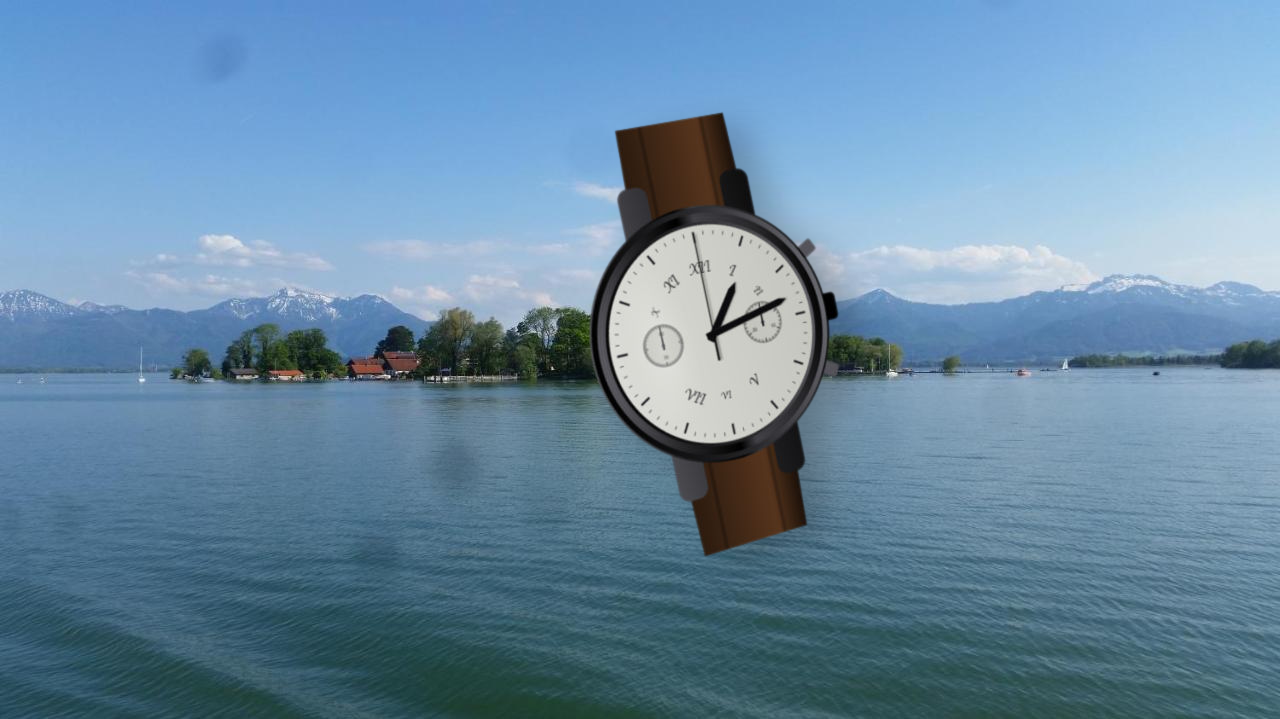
1h13
